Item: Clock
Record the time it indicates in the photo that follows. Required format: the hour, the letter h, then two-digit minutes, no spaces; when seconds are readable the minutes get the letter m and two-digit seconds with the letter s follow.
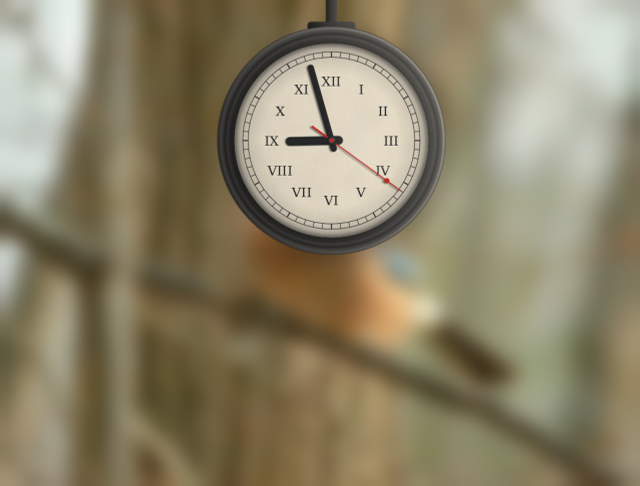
8h57m21s
